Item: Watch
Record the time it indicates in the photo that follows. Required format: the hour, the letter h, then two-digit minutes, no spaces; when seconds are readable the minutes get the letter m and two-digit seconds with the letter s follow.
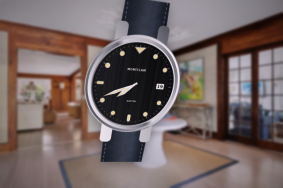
7h41
